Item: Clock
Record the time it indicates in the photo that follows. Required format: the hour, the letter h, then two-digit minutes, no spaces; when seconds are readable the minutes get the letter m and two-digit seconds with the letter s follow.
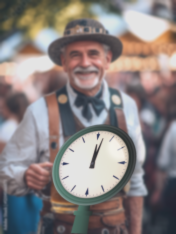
12h02
